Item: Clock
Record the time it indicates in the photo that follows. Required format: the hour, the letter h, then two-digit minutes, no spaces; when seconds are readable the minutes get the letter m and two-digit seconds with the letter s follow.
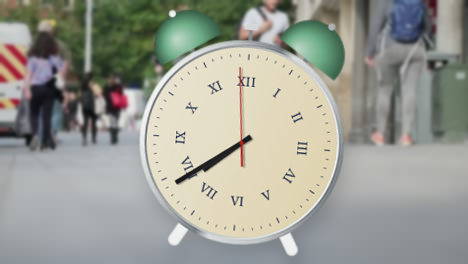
7h38m59s
